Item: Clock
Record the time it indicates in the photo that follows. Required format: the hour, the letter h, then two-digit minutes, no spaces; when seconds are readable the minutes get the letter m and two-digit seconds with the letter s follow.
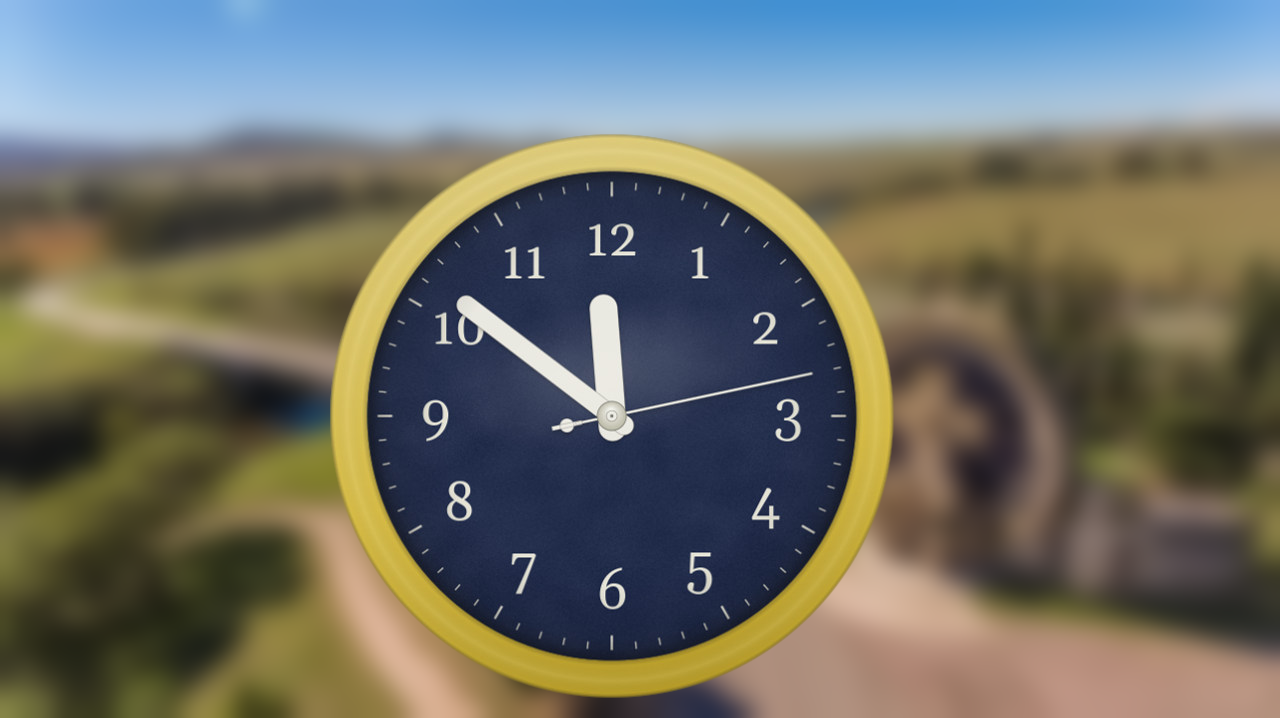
11h51m13s
